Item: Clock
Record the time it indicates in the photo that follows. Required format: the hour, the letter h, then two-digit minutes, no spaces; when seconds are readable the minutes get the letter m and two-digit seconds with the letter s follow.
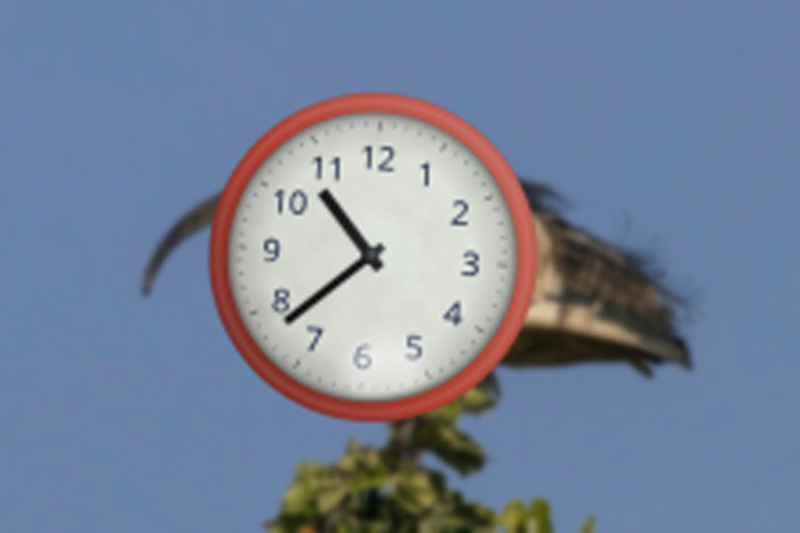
10h38
